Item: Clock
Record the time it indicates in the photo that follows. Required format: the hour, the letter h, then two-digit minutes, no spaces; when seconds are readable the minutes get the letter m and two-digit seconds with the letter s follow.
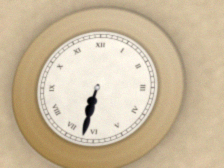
6h32
